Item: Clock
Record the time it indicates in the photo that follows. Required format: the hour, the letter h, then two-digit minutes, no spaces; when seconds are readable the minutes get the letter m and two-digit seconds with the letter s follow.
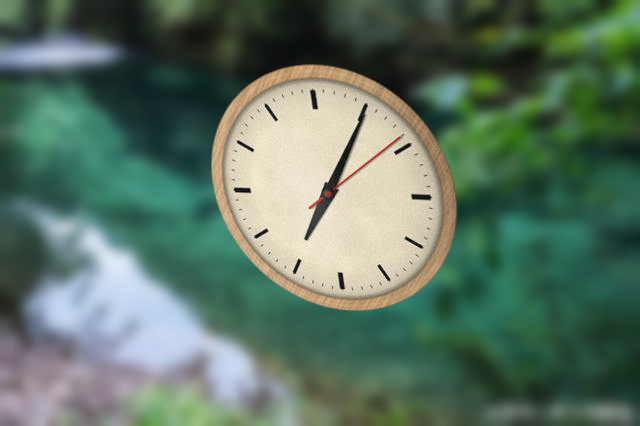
7h05m09s
